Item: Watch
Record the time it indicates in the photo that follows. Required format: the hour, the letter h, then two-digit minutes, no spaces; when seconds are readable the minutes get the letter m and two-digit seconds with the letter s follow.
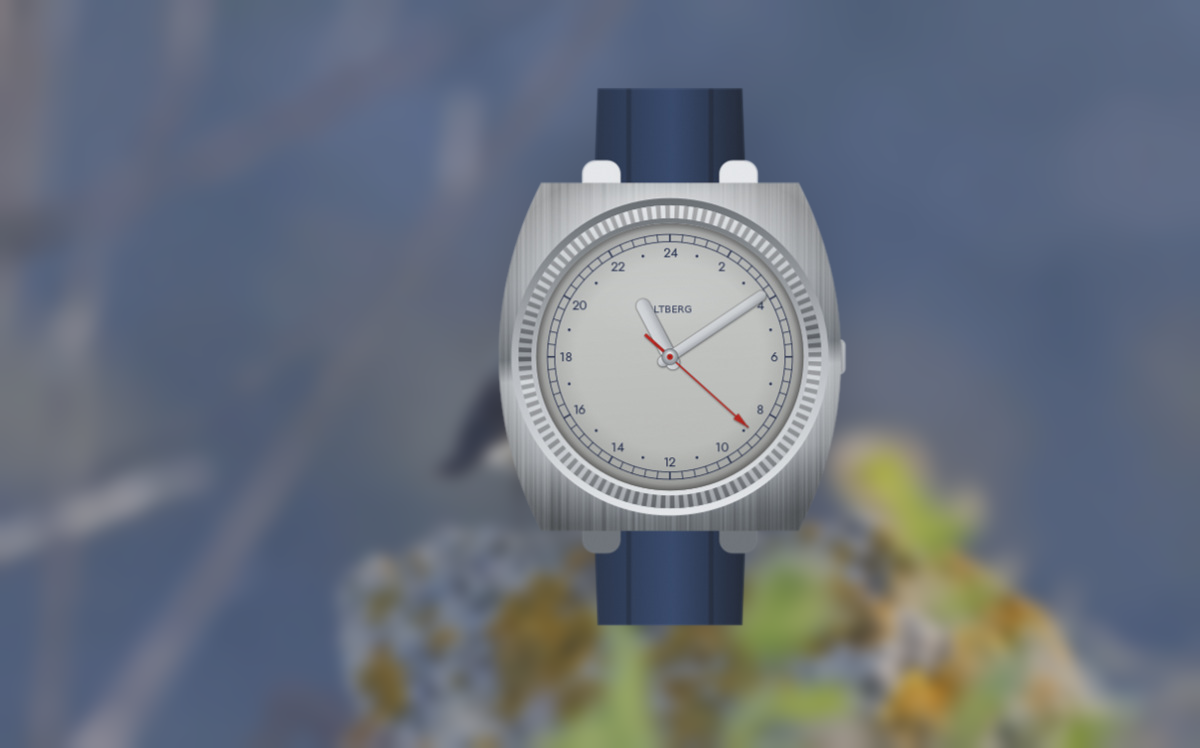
22h09m22s
